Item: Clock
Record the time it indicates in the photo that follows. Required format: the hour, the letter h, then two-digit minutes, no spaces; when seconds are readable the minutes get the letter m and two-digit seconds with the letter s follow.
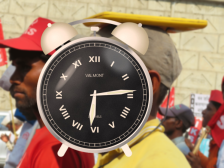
6h14
